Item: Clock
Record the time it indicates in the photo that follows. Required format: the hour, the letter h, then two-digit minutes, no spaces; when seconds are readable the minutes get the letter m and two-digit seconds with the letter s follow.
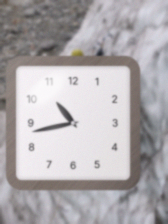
10h43
